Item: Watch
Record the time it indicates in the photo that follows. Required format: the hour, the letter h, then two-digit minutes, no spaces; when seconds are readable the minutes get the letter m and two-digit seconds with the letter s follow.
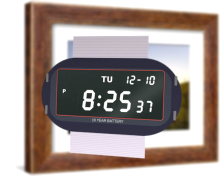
8h25m37s
